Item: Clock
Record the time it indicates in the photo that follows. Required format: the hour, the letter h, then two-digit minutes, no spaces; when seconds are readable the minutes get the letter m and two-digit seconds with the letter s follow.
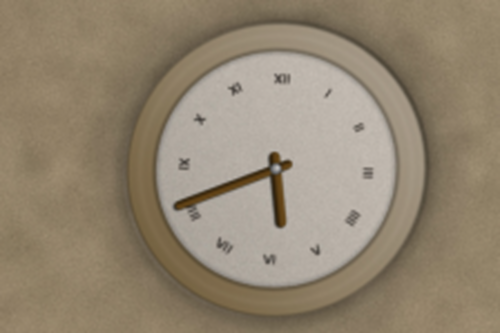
5h41
